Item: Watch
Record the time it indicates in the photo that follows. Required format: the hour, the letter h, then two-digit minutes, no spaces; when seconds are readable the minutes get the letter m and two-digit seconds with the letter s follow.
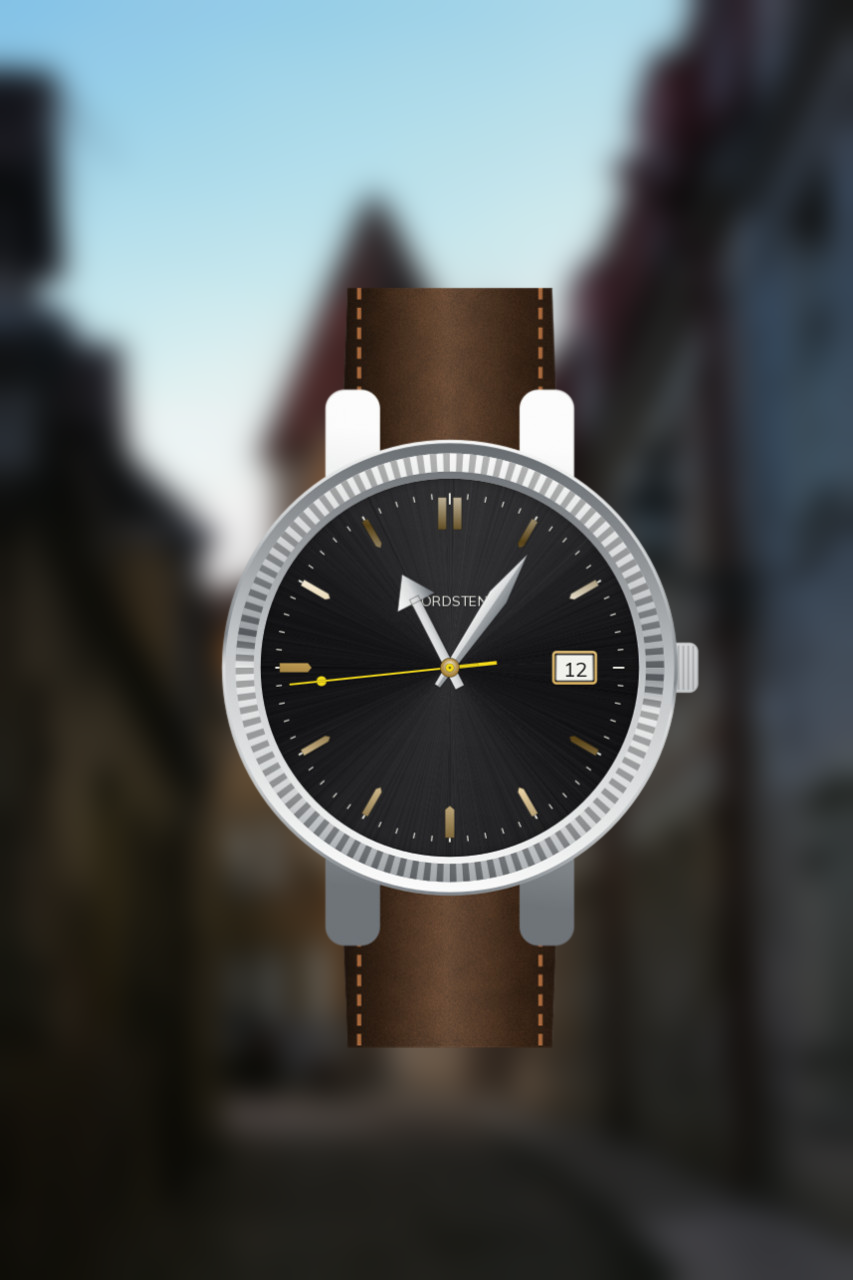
11h05m44s
